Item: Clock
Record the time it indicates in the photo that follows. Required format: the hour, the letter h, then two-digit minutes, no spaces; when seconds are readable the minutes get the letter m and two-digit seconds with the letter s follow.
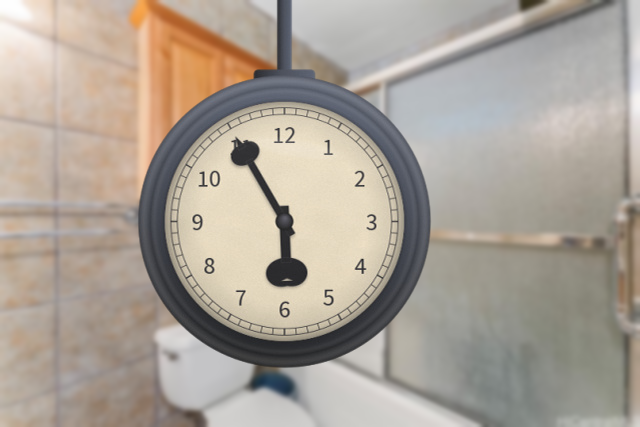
5h55
